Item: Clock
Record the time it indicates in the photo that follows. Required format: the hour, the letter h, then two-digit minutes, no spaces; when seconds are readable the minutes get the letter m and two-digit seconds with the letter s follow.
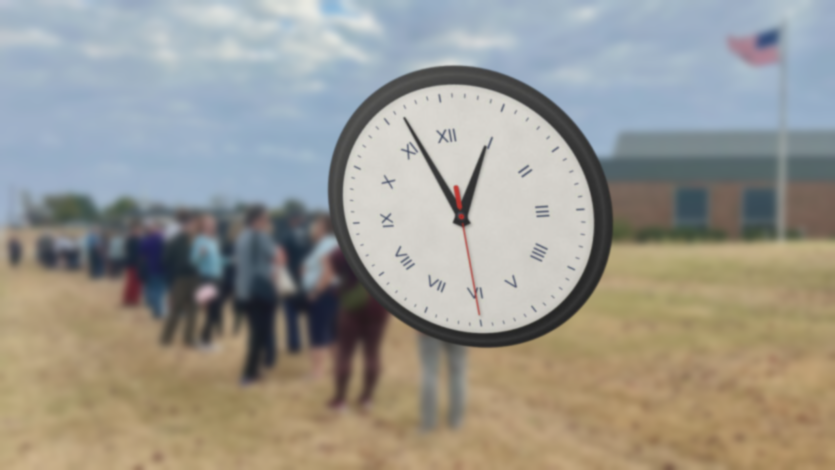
12h56m30s
